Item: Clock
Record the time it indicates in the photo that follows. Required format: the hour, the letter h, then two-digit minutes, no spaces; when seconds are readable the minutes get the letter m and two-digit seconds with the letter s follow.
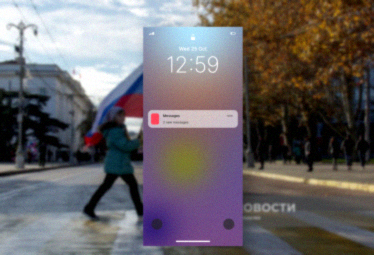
12h59
